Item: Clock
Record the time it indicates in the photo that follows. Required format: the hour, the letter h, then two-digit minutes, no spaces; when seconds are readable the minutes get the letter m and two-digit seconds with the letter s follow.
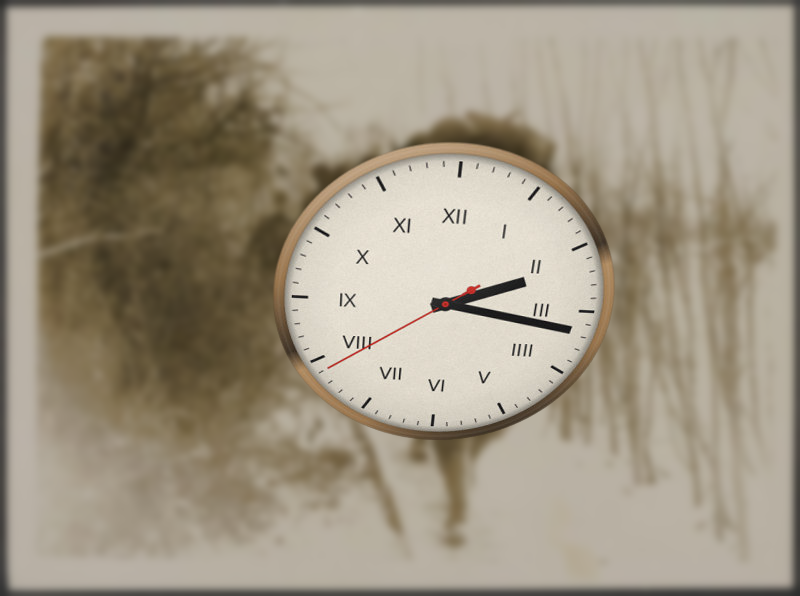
2h16m39s
